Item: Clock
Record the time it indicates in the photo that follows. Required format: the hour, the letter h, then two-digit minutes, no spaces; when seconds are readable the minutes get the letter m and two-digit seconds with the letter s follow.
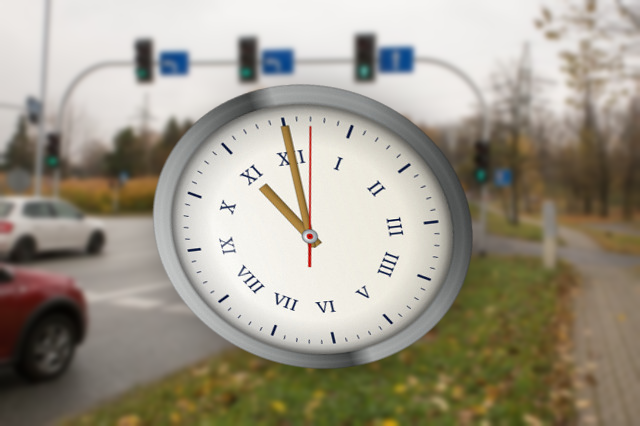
11h00m02s
